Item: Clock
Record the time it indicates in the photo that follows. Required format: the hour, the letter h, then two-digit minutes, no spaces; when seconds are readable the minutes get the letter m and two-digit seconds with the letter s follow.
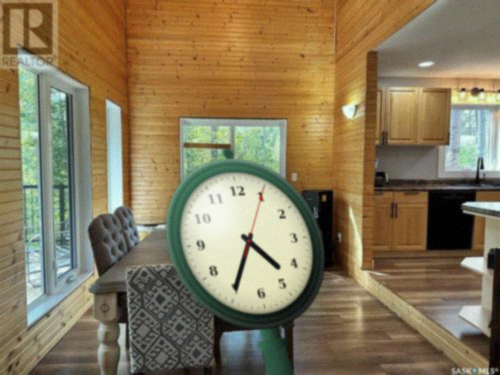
4h35m05s
